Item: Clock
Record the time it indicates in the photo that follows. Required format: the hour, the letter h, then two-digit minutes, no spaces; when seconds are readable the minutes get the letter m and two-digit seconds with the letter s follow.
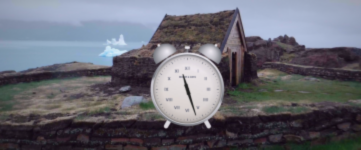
11h27
